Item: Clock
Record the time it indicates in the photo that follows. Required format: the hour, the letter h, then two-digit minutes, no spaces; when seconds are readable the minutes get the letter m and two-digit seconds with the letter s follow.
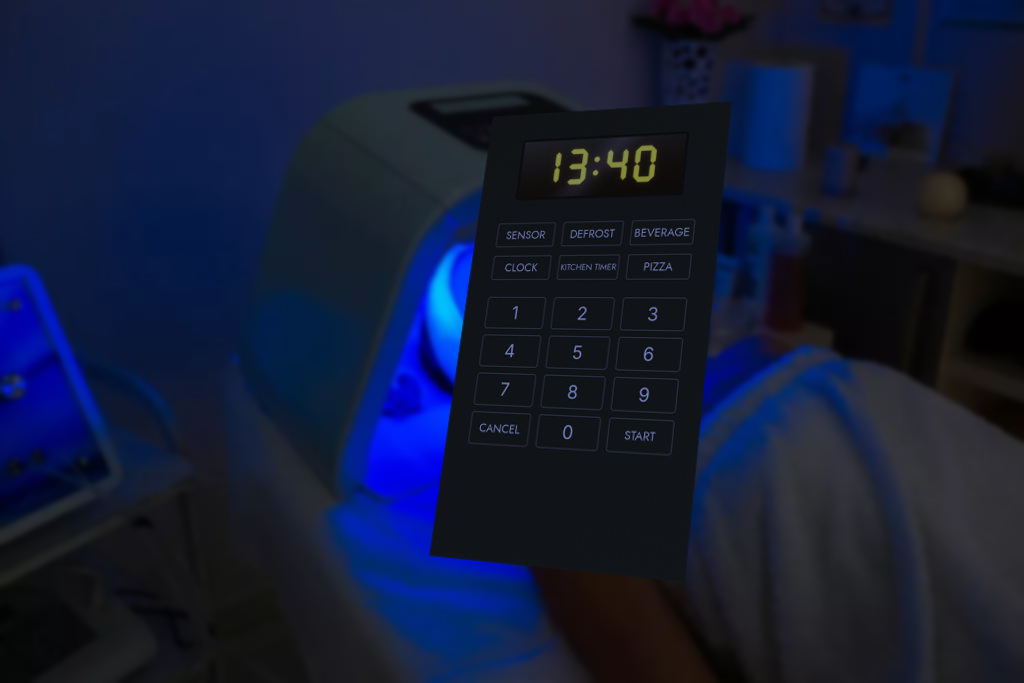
13h40
